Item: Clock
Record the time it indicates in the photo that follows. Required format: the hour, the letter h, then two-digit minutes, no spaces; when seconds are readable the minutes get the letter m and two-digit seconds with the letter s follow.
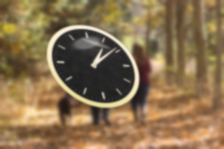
1h09
